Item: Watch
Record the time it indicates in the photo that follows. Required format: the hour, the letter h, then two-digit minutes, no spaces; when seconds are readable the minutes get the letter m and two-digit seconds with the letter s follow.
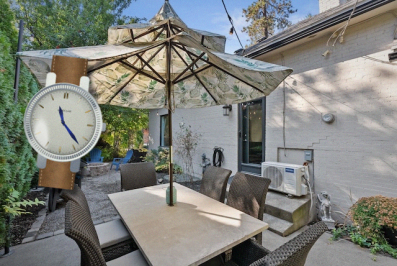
11h23
